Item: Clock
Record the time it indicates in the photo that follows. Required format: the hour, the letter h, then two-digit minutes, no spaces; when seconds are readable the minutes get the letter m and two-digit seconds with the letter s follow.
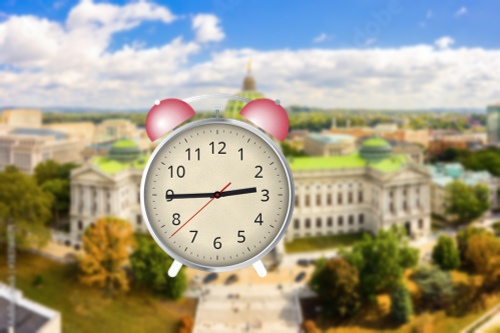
2h44m38s
